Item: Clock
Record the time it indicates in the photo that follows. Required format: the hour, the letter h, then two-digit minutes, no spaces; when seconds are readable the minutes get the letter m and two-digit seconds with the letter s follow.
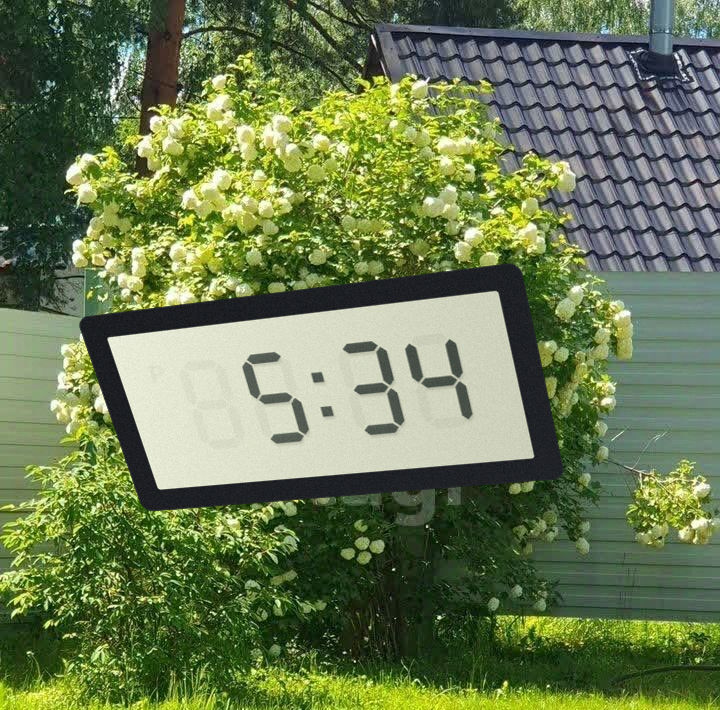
5h34
